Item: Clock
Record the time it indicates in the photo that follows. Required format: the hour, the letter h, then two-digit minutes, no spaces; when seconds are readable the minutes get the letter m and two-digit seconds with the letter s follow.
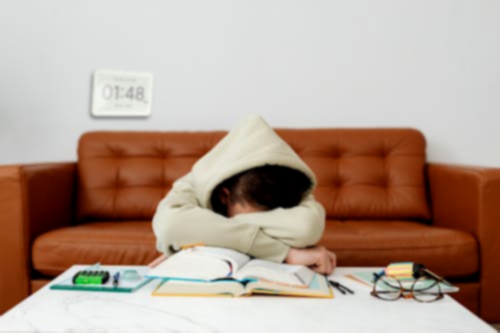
1h48
